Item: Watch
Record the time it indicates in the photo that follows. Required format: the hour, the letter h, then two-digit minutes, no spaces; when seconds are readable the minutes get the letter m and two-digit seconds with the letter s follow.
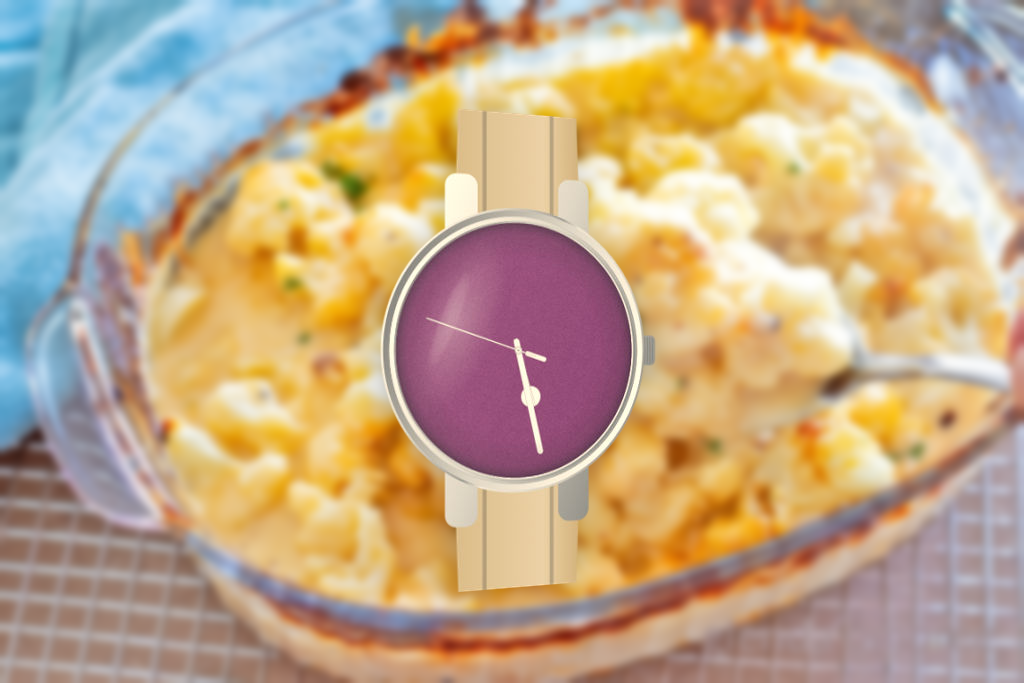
5h27m48s
